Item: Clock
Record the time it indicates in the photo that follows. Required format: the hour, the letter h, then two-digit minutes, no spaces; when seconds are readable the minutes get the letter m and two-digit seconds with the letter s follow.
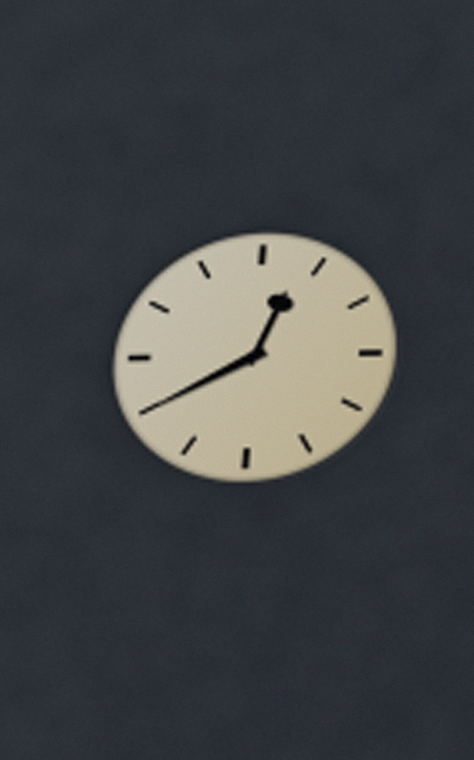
12h40
